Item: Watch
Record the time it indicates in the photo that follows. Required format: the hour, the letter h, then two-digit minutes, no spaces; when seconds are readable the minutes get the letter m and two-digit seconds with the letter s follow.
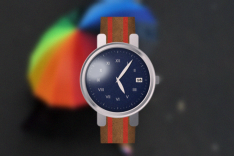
5h06
